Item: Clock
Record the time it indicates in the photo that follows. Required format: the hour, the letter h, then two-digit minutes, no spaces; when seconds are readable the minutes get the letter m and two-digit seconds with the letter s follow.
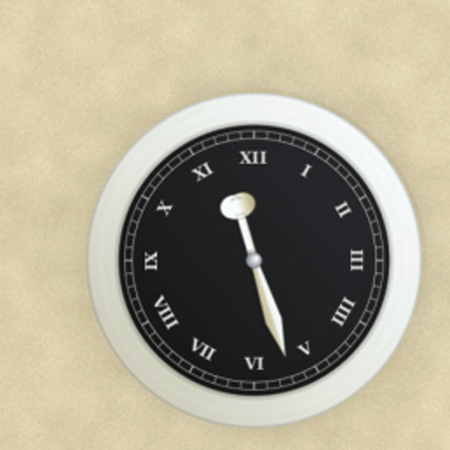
11h27
